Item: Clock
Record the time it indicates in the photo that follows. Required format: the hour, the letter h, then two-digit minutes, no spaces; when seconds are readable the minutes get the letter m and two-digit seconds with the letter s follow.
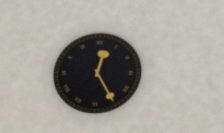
12h25
